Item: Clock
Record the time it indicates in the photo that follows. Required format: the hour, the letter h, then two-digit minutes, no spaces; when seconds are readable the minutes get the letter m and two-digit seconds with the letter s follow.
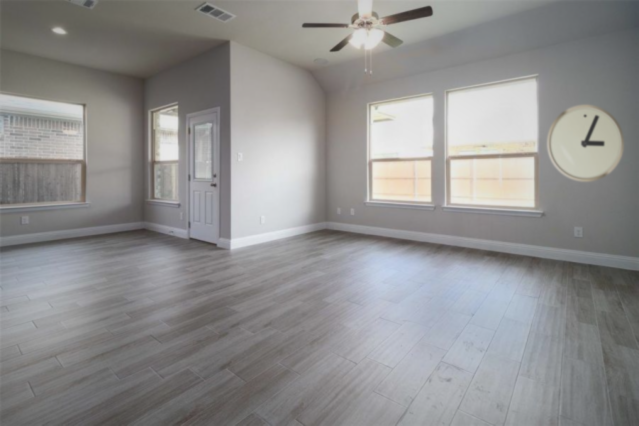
3h04
